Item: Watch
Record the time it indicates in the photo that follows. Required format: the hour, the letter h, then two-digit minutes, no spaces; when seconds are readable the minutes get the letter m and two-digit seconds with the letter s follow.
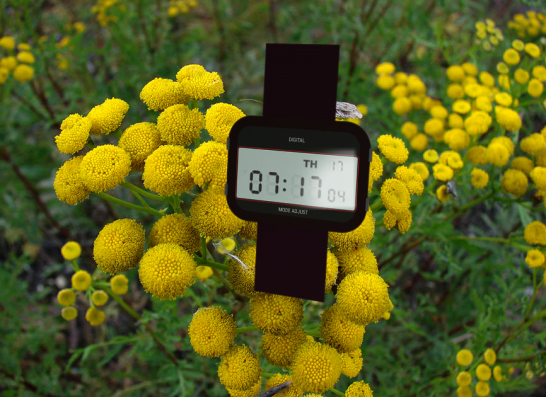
7h17m04s
